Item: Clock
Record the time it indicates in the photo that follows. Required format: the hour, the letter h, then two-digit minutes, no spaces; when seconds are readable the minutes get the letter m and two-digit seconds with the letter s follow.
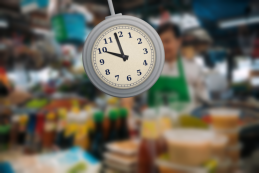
9h59
